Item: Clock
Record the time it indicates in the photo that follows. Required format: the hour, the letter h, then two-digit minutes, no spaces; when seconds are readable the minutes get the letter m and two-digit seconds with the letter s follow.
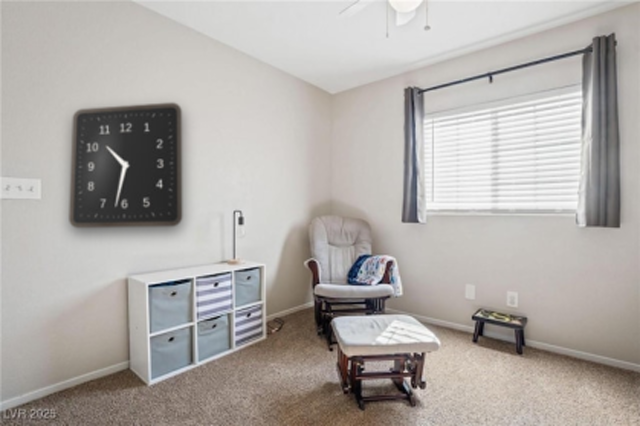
10h32
